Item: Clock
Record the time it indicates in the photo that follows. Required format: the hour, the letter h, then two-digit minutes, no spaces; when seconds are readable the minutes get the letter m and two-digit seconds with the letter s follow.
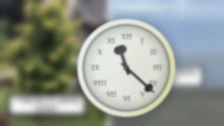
11h22
